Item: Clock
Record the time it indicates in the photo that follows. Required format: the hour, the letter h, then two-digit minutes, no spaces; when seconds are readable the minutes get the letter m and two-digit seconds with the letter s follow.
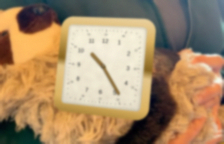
10h24
